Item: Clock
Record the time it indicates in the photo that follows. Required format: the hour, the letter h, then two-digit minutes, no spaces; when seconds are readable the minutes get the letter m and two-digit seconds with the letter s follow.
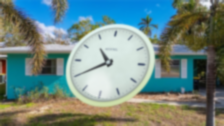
10h40
